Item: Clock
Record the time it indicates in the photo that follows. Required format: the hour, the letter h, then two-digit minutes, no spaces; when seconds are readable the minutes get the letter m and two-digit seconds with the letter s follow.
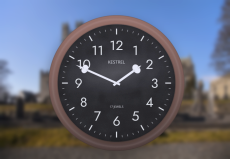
1h49
